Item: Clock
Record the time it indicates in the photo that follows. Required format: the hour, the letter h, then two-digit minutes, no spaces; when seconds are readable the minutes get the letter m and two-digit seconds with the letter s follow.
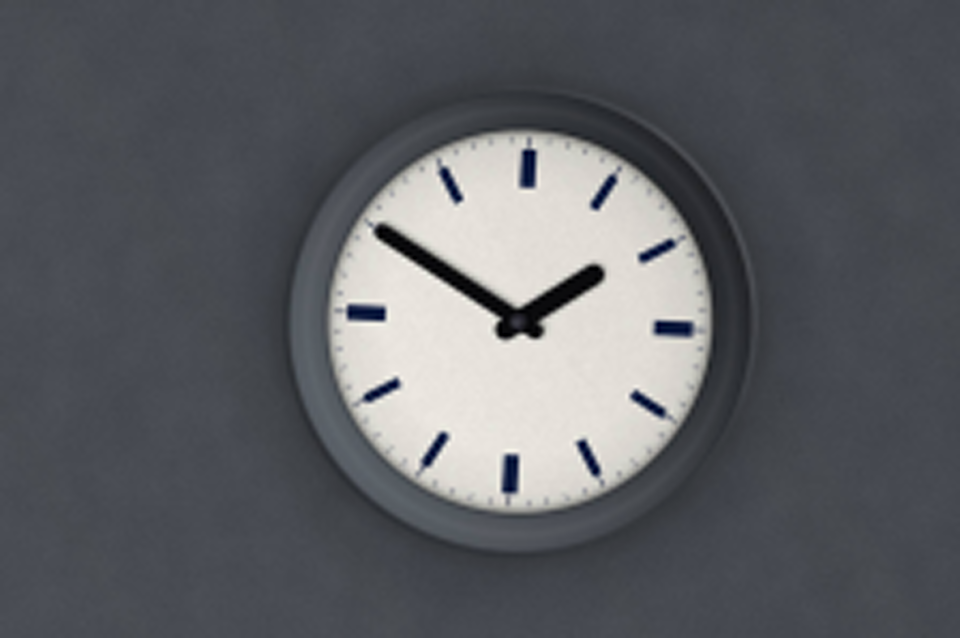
1h50
